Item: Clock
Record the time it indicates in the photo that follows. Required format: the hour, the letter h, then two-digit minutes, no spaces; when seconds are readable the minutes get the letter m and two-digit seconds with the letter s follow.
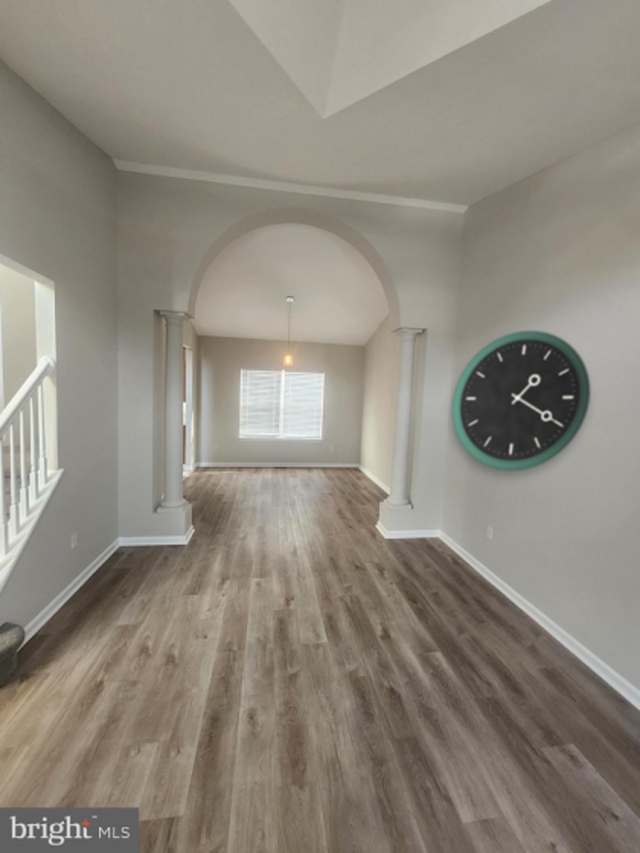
1h20
